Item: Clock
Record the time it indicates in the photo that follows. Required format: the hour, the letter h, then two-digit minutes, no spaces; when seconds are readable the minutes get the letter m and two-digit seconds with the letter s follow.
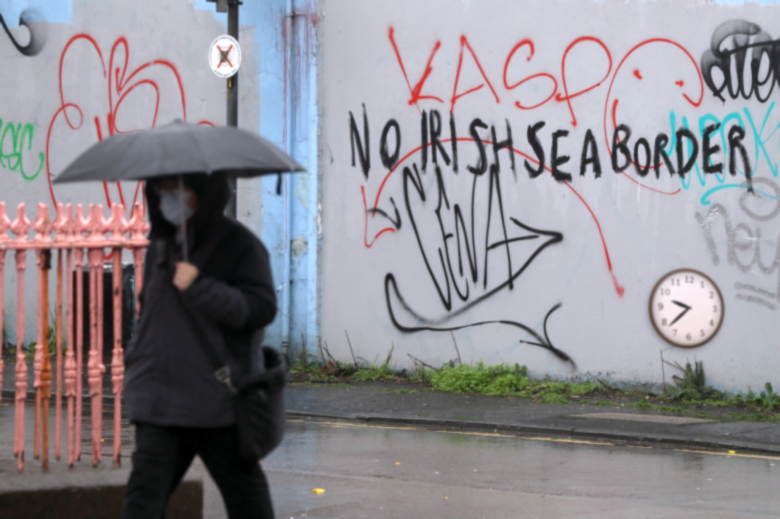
9h38
